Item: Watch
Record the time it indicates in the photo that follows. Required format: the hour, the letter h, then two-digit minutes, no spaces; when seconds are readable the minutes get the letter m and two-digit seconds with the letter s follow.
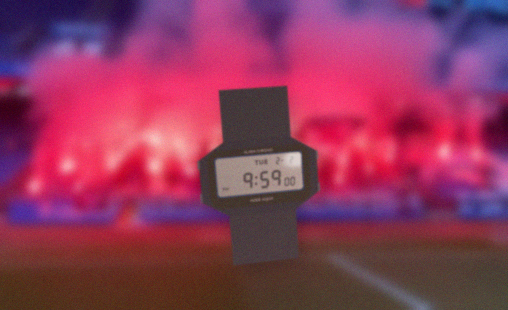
9h59
